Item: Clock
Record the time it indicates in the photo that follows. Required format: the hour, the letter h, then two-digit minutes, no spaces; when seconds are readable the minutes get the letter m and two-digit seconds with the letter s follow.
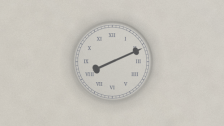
8h11
